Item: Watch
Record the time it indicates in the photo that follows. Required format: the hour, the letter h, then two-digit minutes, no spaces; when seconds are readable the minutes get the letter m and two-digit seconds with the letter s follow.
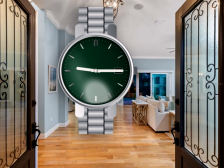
9h15
